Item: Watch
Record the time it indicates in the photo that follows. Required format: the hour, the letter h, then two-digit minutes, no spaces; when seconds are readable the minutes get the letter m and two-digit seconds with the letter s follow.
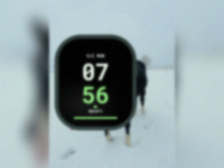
7h56
